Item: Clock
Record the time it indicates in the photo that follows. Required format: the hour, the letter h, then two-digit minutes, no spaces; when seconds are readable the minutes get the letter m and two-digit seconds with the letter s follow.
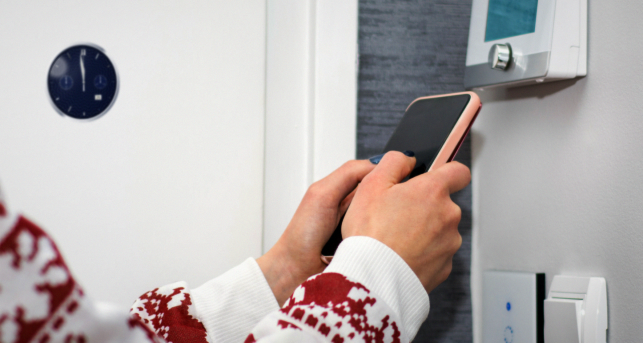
11h59
